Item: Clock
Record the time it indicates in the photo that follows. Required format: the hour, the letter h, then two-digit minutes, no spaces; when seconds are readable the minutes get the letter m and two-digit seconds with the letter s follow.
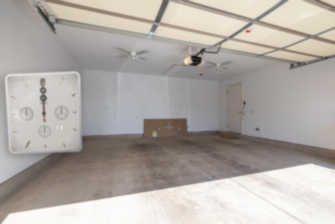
12h00
